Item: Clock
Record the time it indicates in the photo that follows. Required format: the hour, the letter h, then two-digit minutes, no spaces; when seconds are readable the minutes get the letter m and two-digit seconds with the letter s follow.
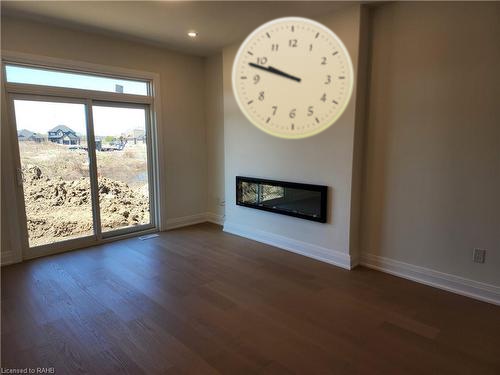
9h48
